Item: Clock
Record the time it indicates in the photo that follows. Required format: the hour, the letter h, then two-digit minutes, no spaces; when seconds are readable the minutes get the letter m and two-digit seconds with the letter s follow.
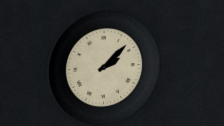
2h08
